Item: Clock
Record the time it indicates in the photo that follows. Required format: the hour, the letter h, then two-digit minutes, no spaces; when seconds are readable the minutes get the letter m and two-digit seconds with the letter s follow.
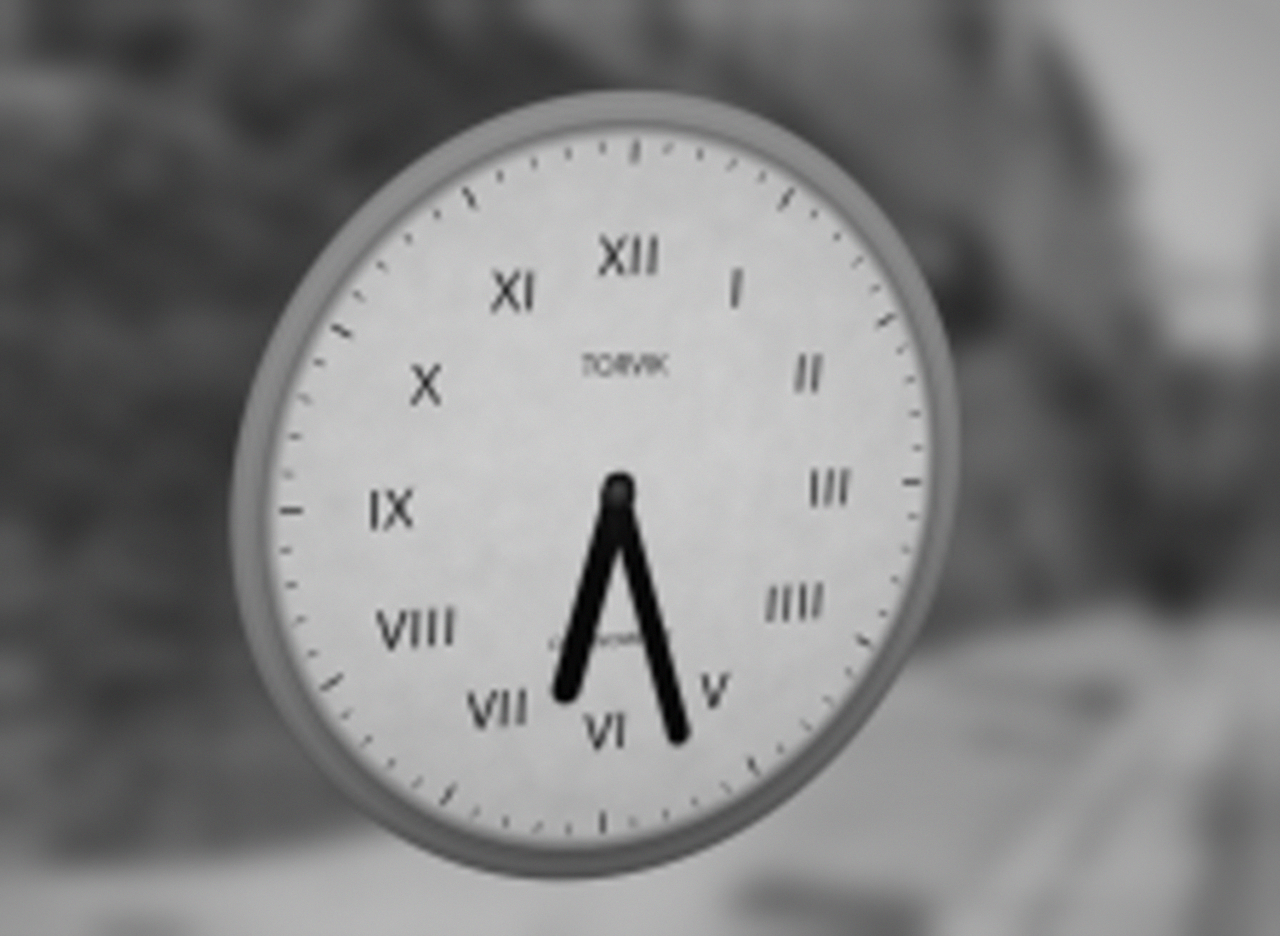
6h27
